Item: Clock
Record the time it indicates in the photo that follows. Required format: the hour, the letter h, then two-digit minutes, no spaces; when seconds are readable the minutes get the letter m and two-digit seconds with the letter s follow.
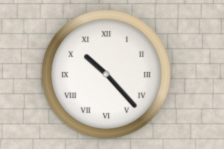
10h23
